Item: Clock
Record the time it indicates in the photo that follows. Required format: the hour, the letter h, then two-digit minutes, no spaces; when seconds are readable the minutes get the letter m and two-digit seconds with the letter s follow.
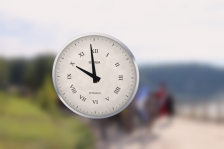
9h59
